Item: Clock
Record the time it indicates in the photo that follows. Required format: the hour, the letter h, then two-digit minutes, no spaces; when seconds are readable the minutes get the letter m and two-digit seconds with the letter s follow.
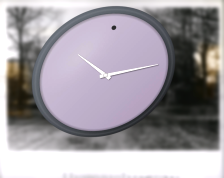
10h13
